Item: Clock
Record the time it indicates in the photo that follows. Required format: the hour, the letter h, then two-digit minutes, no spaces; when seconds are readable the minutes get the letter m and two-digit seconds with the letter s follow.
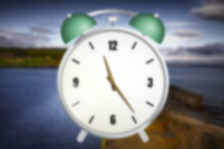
11h24
